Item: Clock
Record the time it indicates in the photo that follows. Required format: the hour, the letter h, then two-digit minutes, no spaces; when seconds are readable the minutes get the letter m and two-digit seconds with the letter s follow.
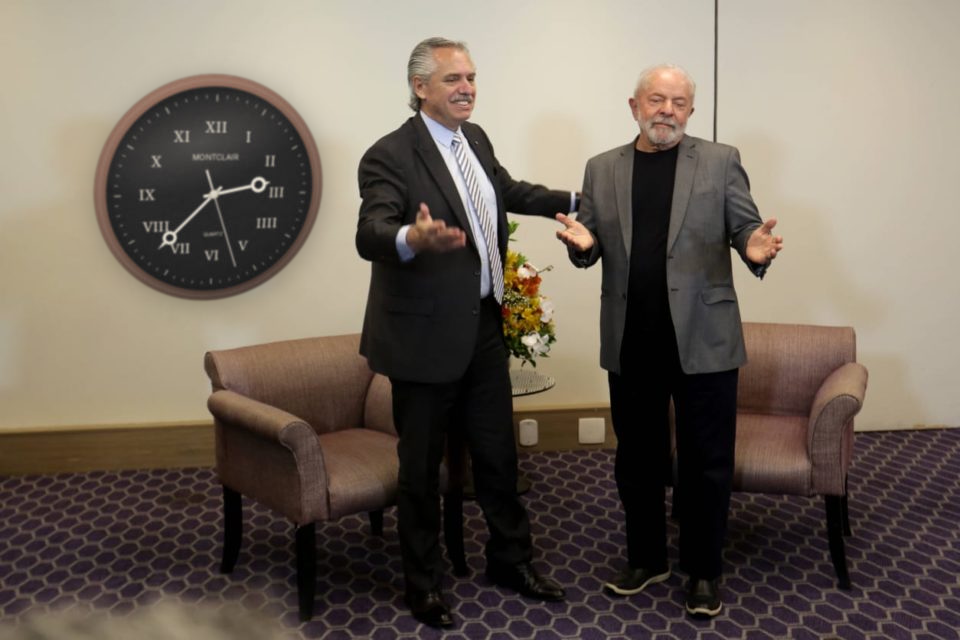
2h37m27s
